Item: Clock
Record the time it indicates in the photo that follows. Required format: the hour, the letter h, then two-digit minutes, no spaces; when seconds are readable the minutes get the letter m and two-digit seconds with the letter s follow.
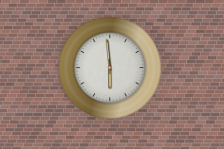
5h59
